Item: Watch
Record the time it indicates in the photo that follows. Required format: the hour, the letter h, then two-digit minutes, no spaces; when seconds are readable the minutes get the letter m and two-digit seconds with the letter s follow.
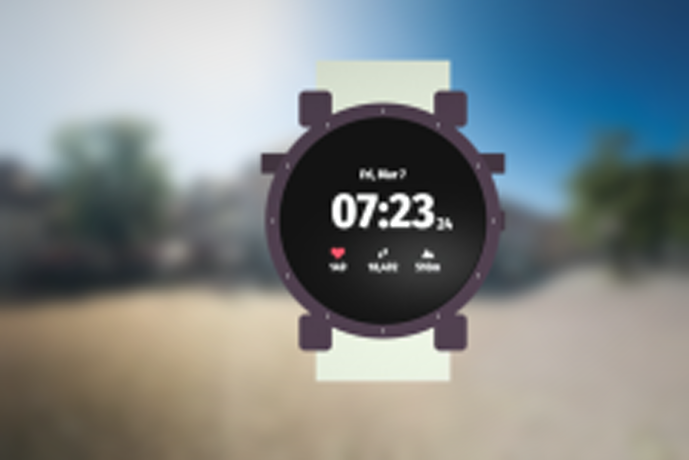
7h23
